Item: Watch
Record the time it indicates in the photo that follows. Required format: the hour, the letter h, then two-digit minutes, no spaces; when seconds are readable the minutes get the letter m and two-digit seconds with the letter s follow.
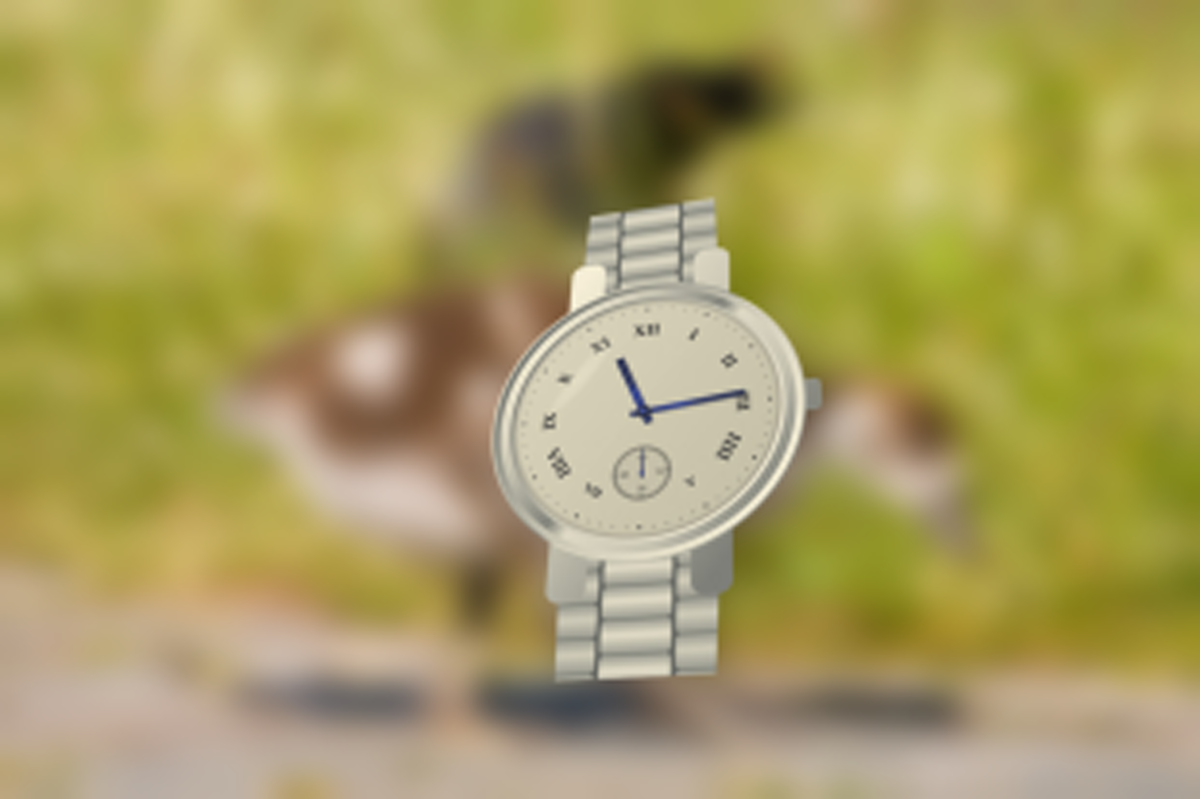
11h14
